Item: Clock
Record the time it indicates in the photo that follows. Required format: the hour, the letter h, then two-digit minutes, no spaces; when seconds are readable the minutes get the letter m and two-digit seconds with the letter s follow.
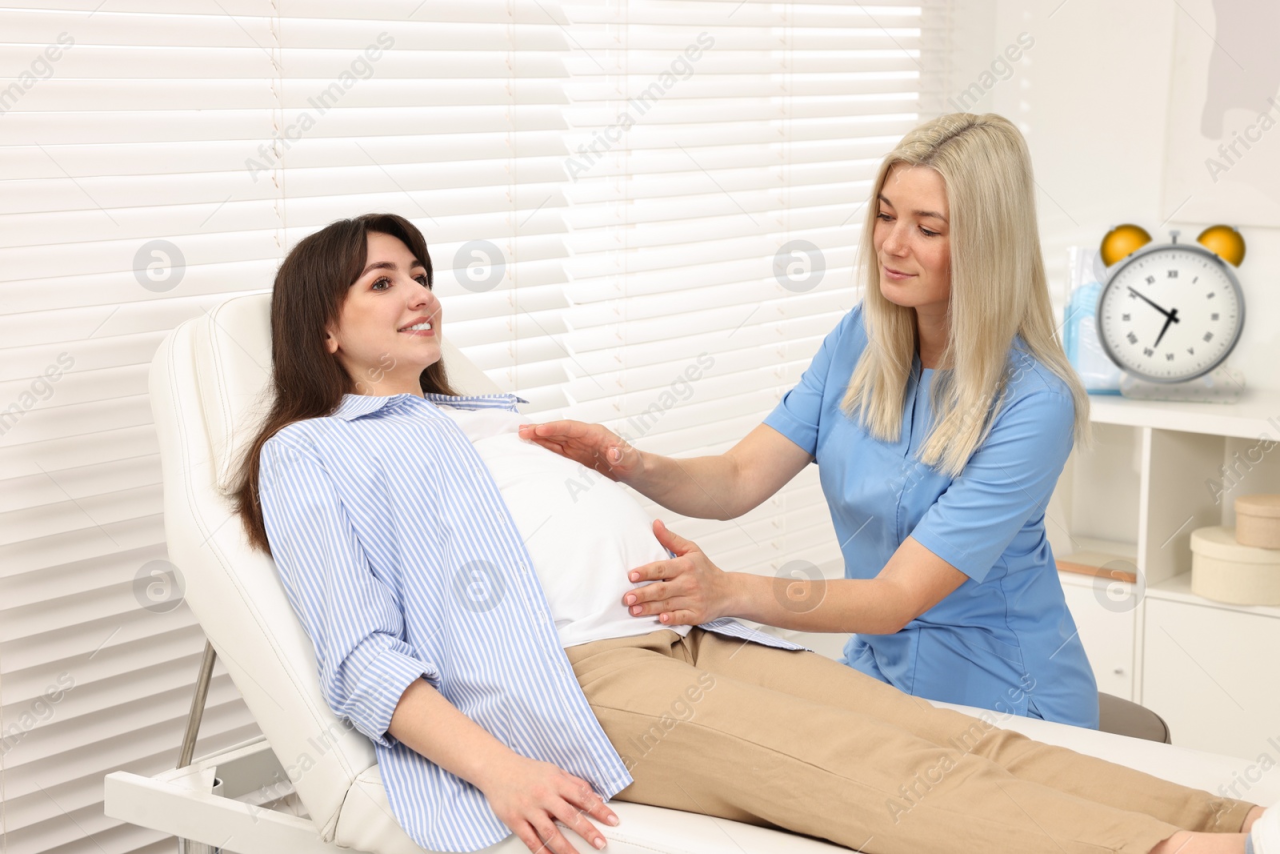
6h51
